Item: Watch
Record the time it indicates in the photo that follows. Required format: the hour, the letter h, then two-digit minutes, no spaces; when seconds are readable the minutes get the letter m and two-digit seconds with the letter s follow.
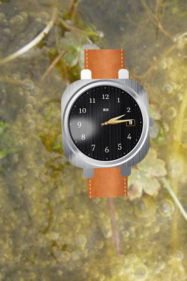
2h14
